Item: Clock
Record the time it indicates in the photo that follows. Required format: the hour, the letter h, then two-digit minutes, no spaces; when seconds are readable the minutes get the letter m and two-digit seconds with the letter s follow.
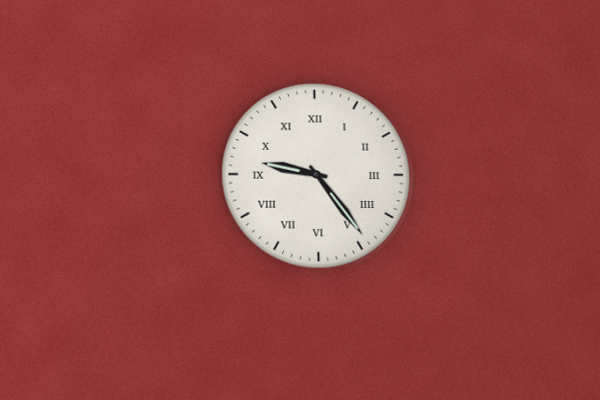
9h24
